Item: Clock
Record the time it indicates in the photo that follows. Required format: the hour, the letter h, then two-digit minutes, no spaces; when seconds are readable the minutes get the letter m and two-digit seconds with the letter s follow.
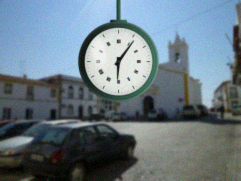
6h06
